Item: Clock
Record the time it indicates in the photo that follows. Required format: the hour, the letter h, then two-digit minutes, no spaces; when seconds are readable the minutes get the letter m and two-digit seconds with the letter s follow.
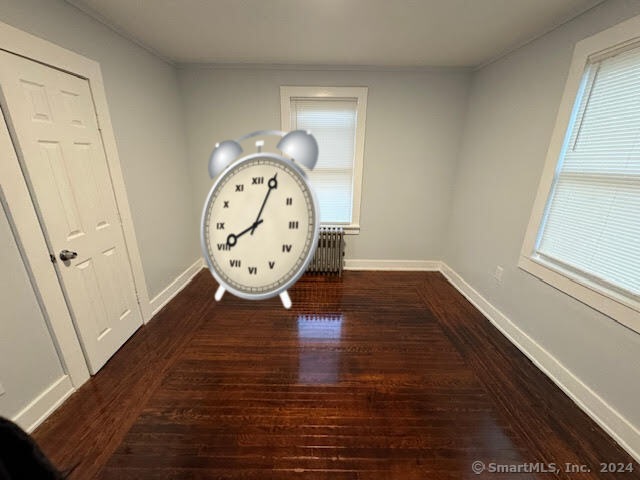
8h04
